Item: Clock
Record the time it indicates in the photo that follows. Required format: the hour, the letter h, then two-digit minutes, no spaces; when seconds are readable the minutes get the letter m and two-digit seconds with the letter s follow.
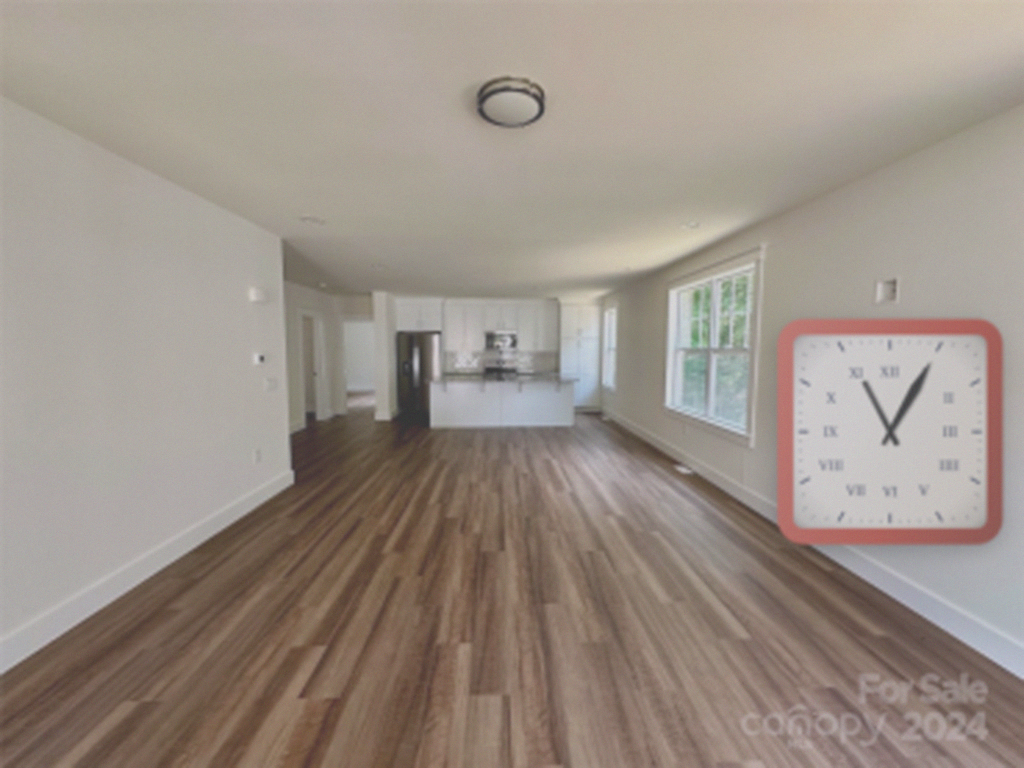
11h05
